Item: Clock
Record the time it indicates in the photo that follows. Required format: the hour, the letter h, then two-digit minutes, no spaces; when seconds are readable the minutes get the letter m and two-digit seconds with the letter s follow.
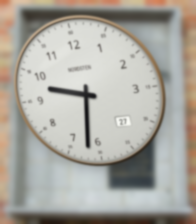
9h32
